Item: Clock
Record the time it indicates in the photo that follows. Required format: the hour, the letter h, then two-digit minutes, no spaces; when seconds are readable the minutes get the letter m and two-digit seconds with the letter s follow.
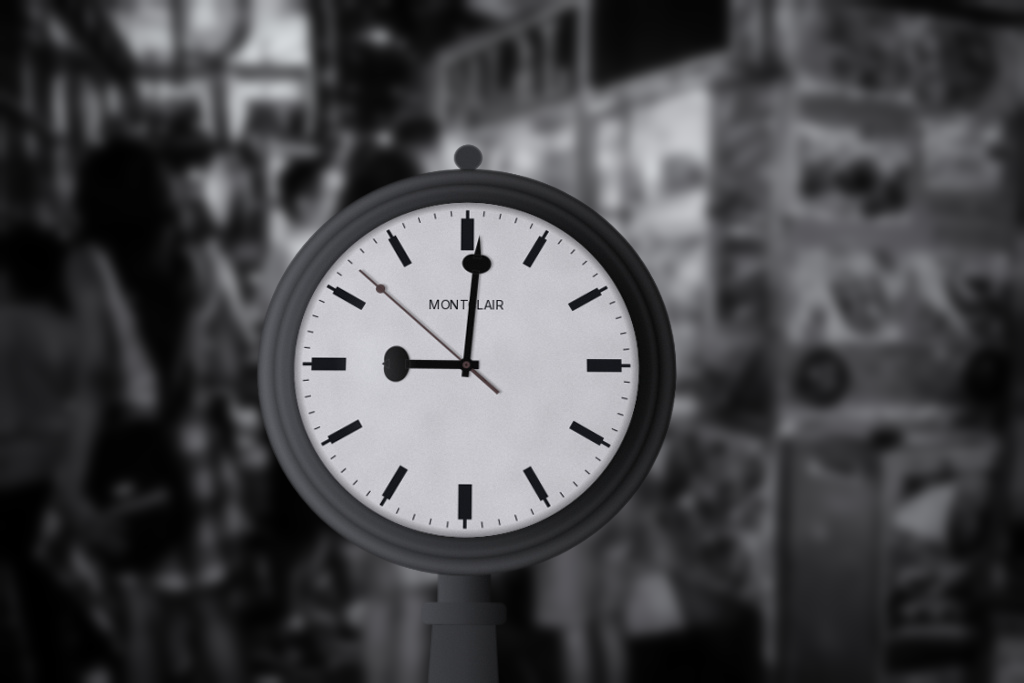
9h00m52s
